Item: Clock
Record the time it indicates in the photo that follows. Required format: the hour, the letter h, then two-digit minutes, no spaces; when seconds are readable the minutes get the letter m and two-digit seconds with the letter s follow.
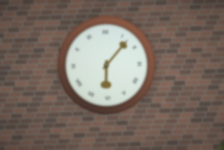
6h07
